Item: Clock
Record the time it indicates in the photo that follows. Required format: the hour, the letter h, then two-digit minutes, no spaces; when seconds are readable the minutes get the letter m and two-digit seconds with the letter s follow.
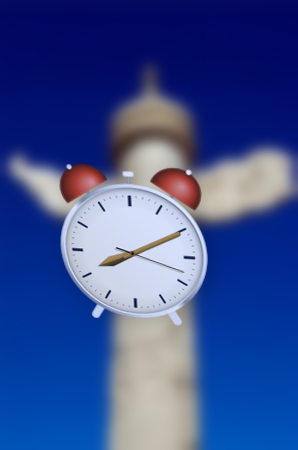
8h10m18s
